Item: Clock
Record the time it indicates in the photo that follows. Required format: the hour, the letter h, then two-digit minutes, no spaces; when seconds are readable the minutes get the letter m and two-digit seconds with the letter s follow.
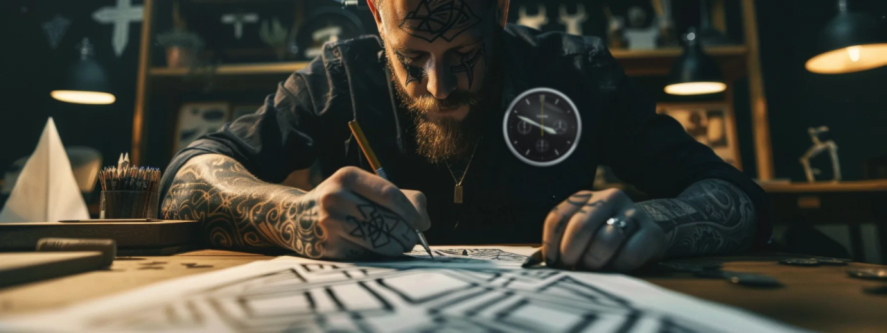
3h49
